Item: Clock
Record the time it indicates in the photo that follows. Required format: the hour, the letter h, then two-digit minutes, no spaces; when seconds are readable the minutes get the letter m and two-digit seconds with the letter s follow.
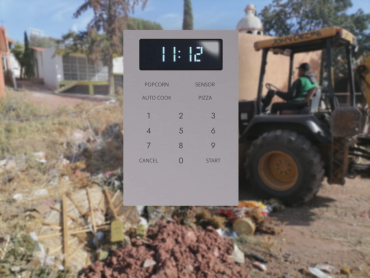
11h12
